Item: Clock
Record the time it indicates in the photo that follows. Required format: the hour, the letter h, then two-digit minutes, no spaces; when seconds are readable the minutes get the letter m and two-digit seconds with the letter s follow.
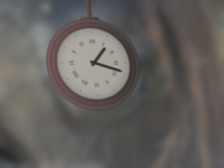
1h18
